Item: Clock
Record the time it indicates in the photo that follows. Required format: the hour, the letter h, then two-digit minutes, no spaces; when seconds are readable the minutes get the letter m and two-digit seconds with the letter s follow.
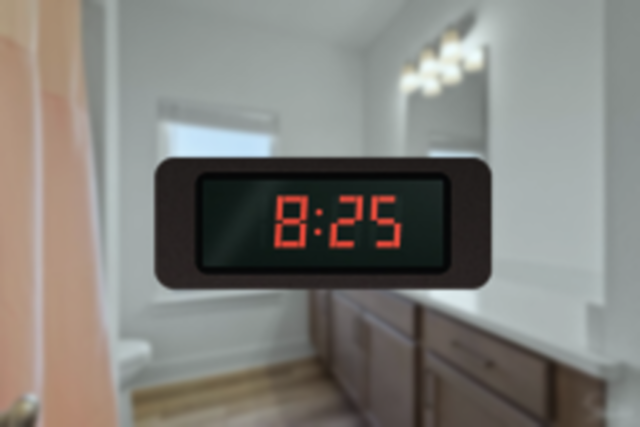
8h25
